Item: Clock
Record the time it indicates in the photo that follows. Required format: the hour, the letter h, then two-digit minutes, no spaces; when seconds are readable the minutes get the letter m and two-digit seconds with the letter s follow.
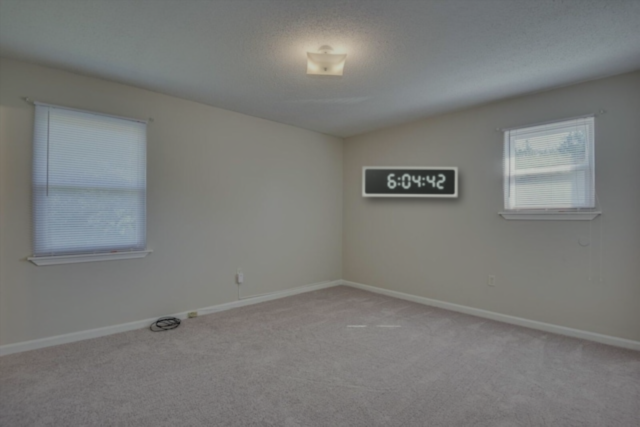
6h04m42s
